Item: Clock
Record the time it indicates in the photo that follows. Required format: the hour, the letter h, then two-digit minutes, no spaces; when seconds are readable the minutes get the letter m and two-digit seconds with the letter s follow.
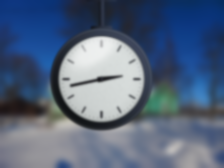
2h43
